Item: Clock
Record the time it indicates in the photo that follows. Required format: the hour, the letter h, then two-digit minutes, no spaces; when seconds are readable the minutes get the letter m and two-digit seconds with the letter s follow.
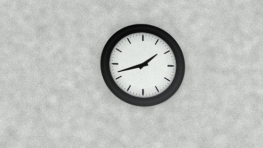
1h42
